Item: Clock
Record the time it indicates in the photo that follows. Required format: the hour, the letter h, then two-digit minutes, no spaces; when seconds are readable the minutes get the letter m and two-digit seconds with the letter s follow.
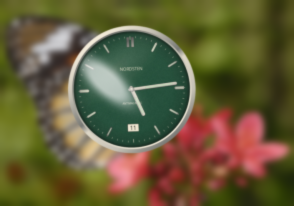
5h14
